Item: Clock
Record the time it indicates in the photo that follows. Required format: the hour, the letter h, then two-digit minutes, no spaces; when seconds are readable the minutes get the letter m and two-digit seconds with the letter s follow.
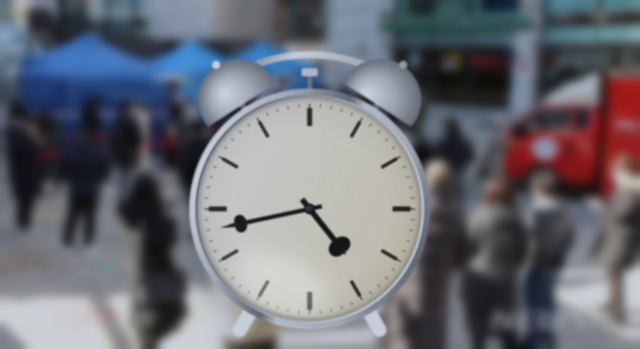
4h43
